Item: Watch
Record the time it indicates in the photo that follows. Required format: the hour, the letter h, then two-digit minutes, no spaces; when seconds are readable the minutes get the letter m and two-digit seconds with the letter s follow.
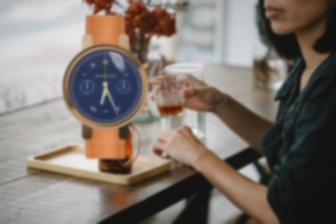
6h26
